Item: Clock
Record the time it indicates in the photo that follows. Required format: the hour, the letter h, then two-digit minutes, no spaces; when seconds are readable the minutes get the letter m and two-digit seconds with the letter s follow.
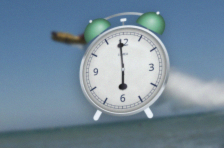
5h59
